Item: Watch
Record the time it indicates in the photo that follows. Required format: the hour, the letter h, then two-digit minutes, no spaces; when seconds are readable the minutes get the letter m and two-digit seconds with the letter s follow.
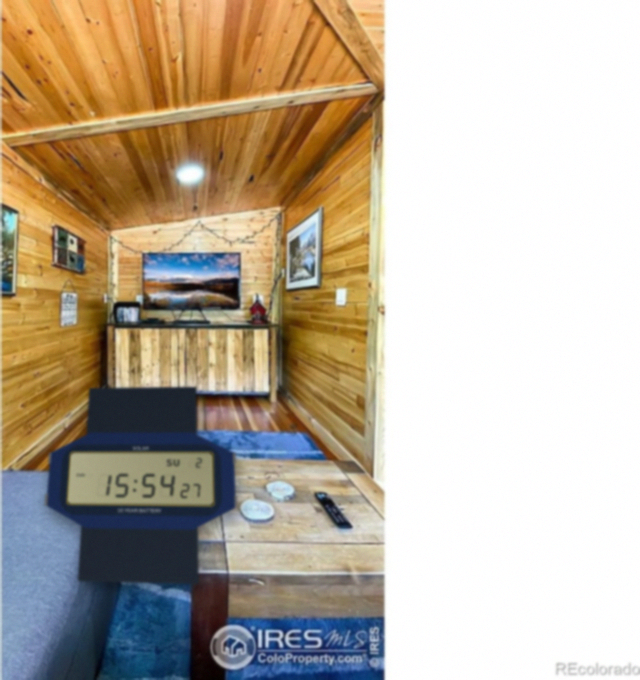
15h54m27s
